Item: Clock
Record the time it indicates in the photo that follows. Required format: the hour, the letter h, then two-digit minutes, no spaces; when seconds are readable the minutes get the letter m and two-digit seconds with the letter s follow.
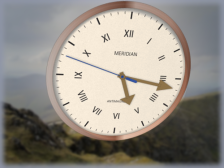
5h16m48s
